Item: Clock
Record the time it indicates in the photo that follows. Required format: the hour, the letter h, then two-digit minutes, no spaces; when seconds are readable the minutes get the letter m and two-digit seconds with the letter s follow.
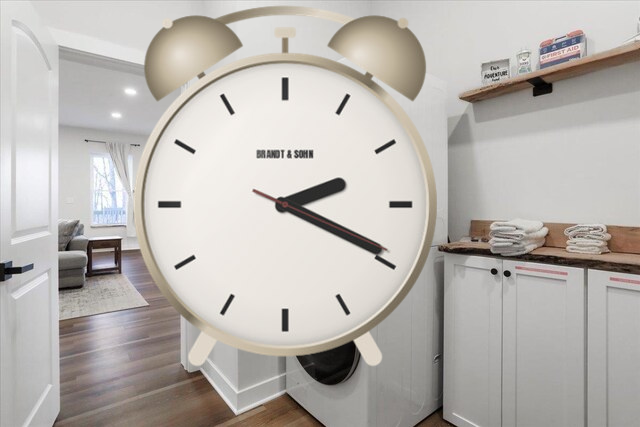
2h19m19s
